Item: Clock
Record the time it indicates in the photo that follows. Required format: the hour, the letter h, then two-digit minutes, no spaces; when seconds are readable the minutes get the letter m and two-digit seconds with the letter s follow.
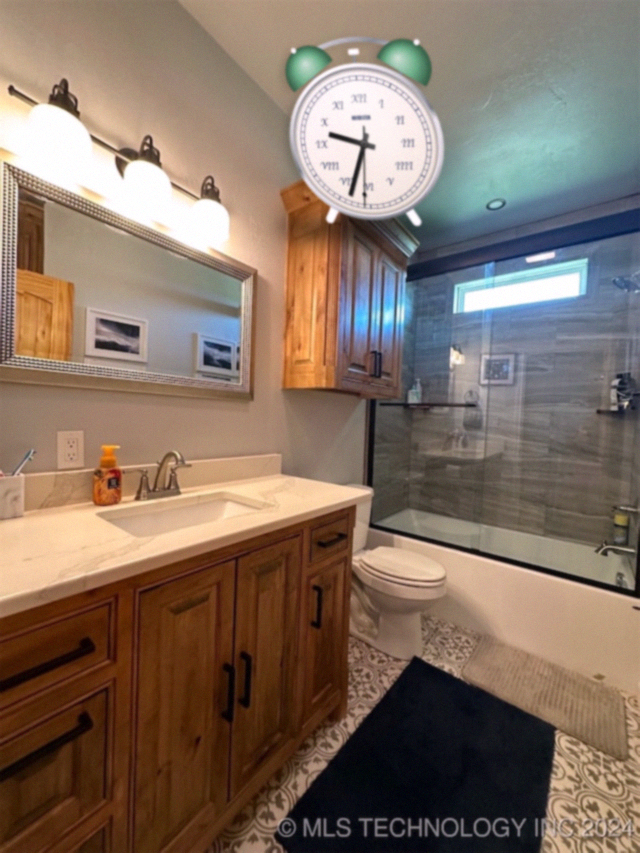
9h33m31s
